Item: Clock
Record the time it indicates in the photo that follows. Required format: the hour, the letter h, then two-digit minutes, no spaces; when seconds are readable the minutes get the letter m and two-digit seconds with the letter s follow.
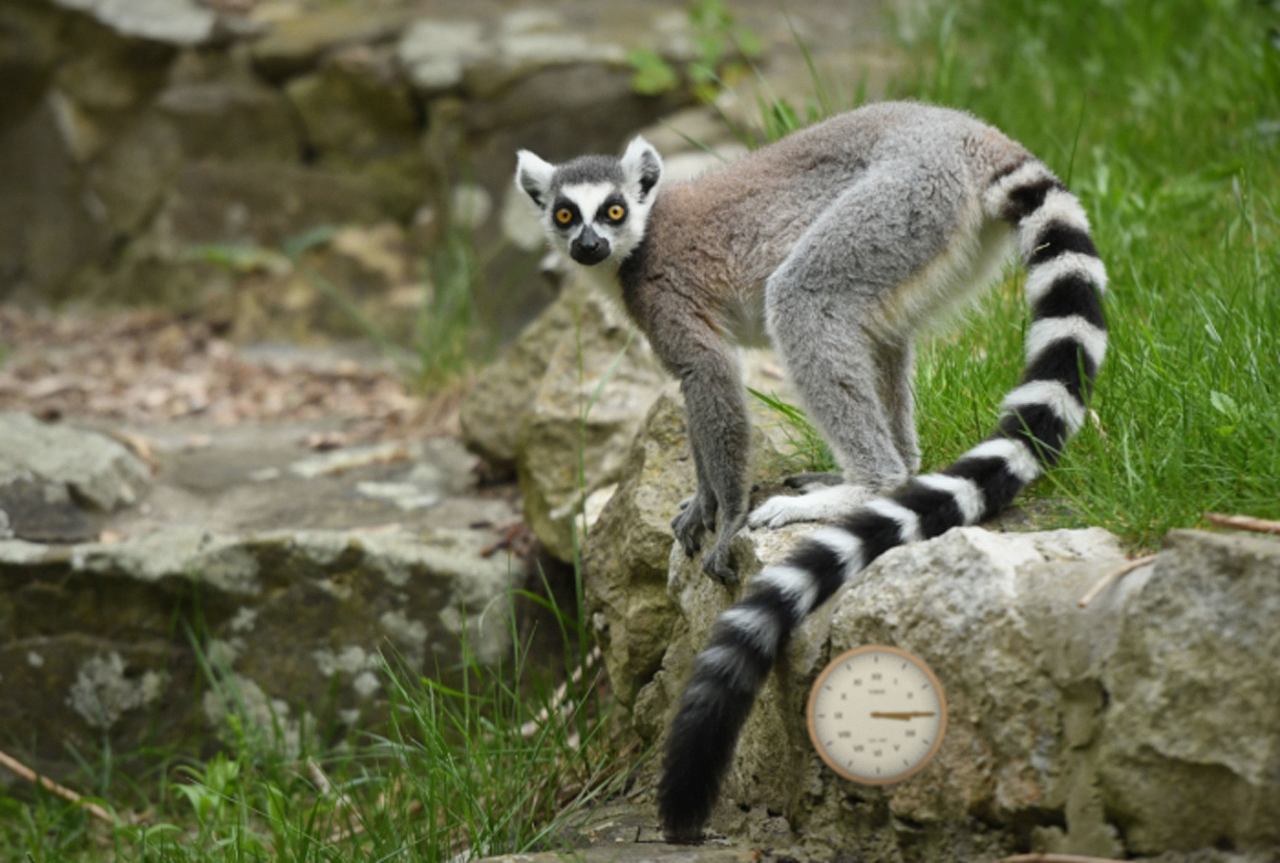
3h15
